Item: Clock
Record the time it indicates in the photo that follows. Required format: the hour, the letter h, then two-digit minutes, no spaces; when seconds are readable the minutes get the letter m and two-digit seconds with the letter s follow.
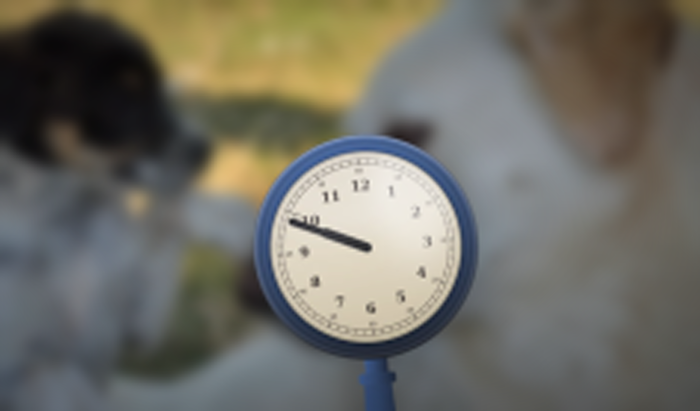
9h49
